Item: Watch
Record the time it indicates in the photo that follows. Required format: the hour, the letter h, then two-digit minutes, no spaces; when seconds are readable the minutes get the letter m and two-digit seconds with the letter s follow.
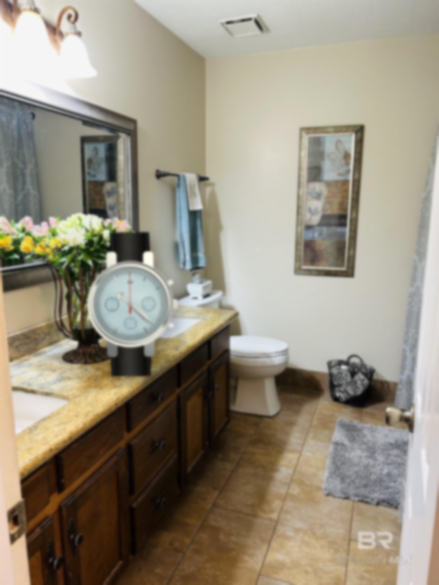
10h22
